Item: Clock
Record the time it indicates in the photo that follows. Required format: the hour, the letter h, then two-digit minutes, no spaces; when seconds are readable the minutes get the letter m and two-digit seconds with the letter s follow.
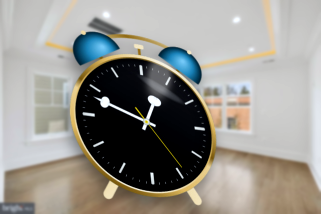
12h48m24s
